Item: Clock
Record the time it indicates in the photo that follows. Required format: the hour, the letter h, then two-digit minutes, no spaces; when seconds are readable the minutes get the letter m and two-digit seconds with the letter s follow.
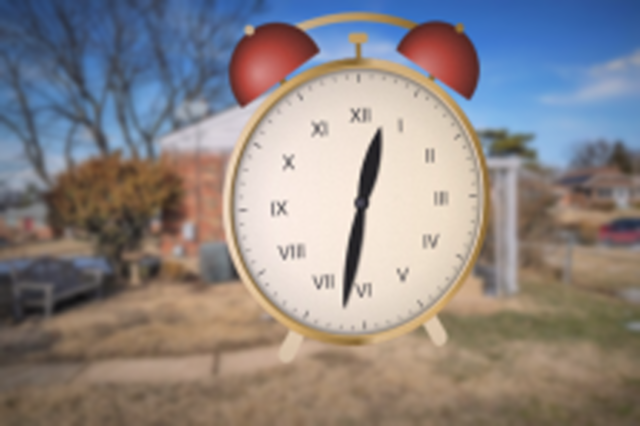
12h32
